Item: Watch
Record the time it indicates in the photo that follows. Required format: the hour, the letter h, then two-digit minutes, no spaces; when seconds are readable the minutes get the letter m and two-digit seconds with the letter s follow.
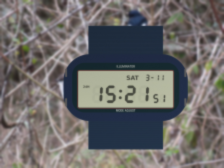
15h21m51s
